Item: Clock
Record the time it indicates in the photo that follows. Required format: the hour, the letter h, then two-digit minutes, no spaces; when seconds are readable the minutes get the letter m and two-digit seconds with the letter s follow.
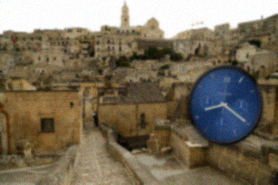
8h20
